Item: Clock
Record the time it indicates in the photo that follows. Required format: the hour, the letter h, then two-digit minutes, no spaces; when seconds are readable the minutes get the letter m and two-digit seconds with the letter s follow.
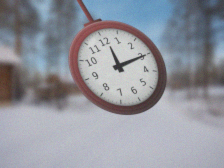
12h15
